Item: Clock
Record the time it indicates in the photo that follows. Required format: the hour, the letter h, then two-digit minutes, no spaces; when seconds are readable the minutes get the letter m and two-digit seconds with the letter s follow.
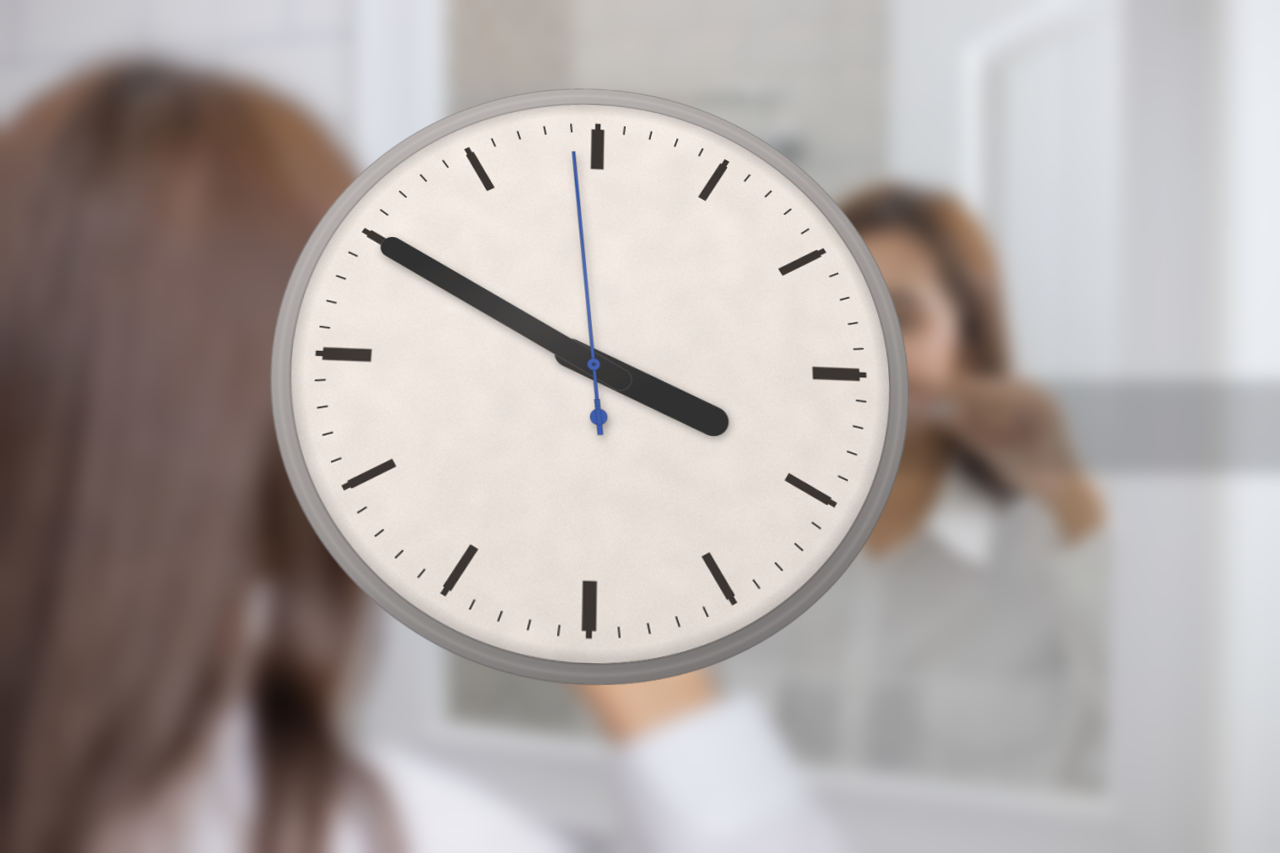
3h49m59s
